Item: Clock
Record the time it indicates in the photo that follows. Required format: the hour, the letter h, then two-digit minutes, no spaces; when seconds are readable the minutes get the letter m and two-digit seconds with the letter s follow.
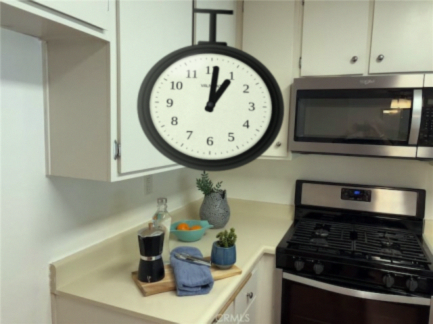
1h01
